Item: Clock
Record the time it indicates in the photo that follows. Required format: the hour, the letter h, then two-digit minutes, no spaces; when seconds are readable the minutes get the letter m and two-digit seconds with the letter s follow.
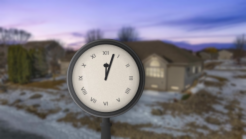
12h03
